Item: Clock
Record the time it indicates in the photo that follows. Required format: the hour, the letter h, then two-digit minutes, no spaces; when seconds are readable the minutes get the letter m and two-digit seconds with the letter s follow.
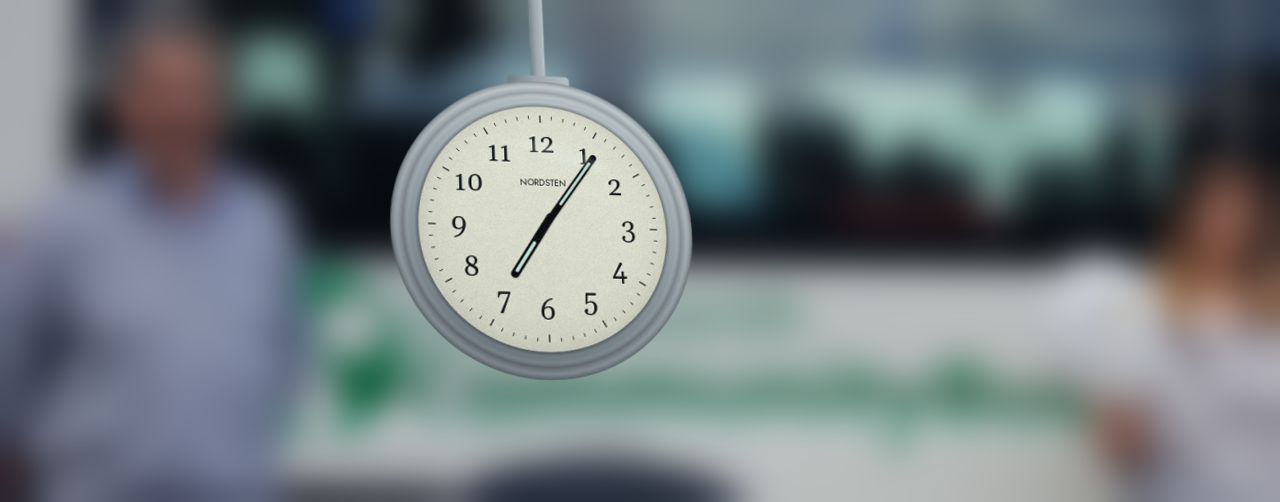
7h06
